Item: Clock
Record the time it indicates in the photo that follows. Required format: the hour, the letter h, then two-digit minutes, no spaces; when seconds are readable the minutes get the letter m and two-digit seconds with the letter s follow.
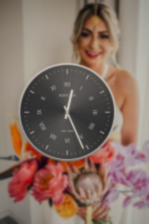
12h26
